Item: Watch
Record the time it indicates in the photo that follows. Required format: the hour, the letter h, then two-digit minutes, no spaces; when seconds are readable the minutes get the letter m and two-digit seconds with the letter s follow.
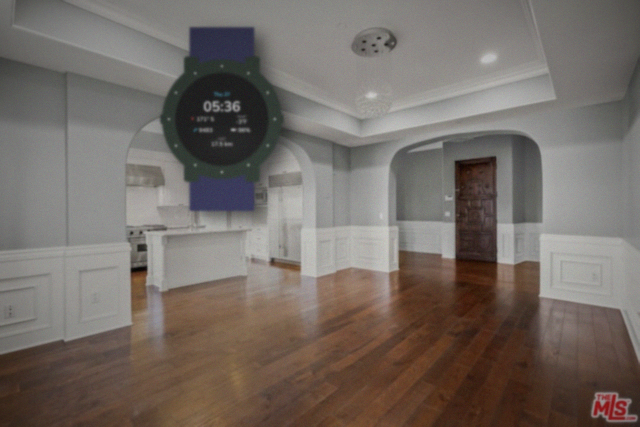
5h36
